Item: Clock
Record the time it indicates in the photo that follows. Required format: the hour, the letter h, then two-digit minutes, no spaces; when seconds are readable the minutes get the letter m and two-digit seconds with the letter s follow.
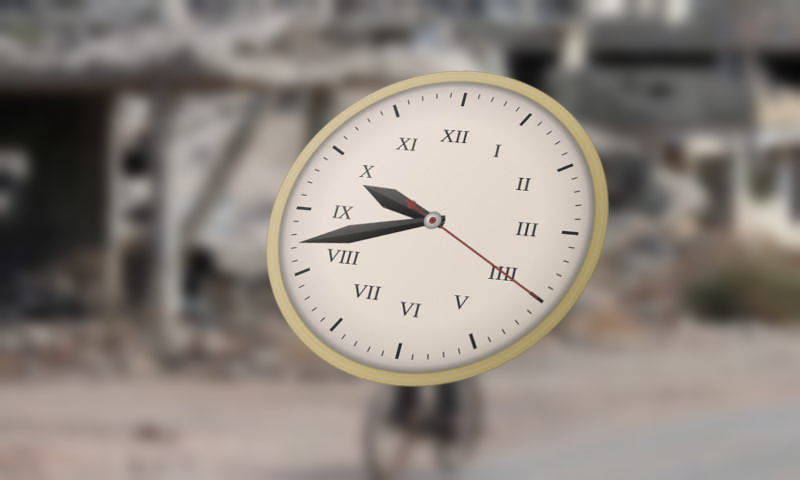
9h42m20s
